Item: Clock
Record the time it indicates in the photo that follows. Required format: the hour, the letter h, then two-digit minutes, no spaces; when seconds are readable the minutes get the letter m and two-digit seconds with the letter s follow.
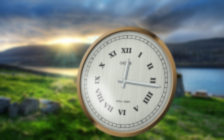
12h16
